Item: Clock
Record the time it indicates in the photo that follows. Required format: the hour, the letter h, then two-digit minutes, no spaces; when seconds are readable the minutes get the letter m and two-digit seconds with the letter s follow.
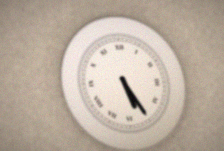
5h25
